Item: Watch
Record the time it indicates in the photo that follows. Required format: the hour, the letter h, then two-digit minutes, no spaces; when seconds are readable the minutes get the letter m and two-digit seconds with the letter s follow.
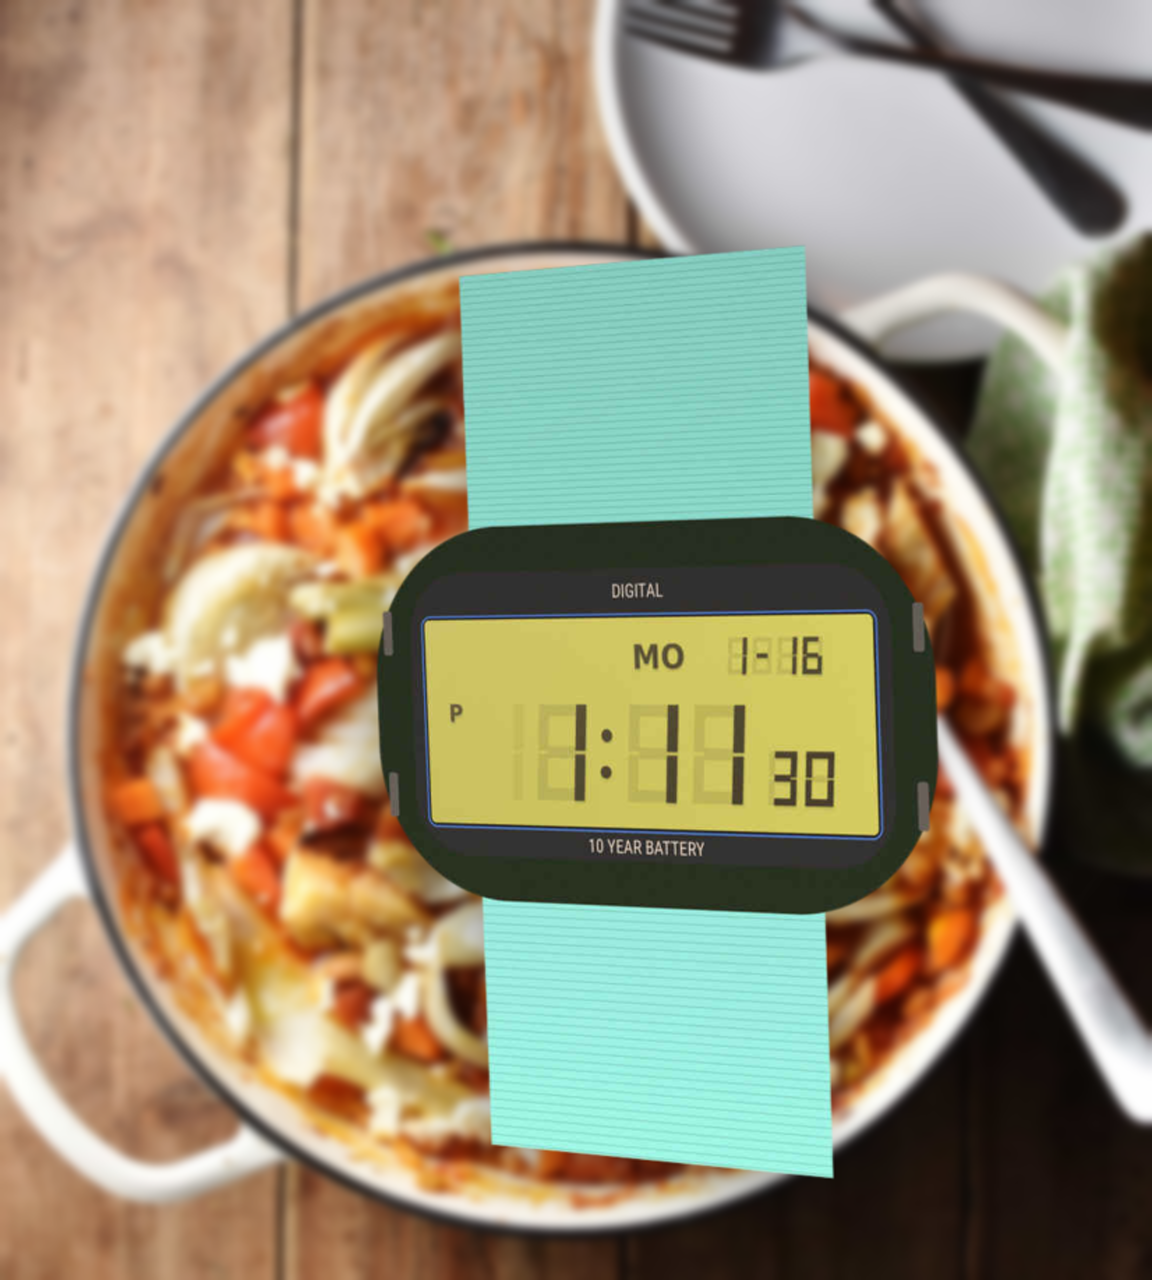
1h11m30s
